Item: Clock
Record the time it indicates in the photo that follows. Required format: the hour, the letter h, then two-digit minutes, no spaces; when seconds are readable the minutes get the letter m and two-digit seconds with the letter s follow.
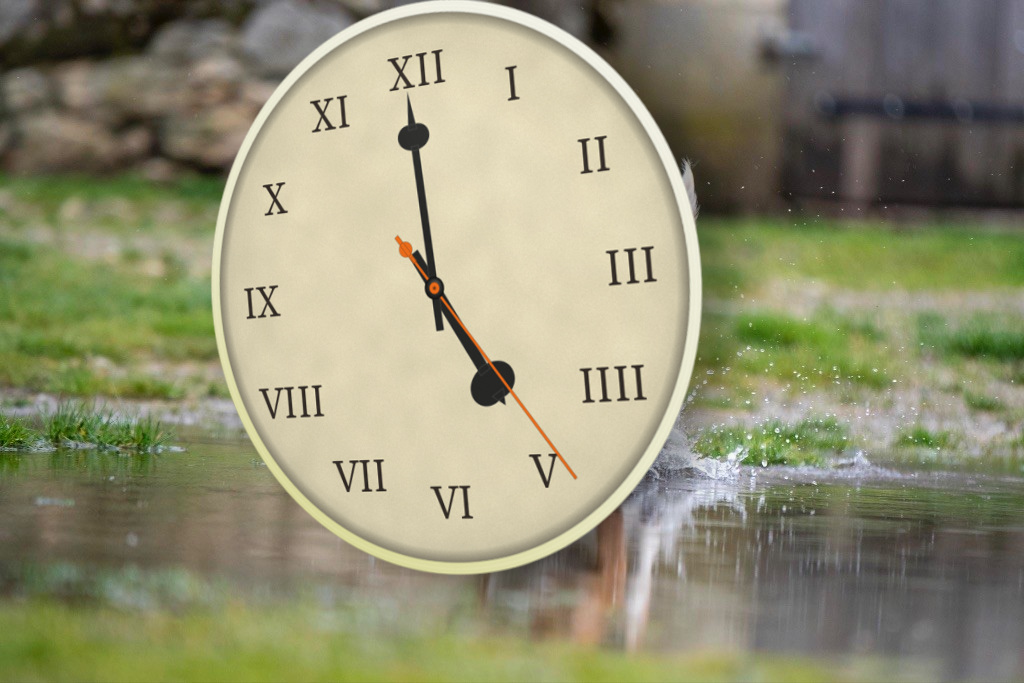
4h59m24s
